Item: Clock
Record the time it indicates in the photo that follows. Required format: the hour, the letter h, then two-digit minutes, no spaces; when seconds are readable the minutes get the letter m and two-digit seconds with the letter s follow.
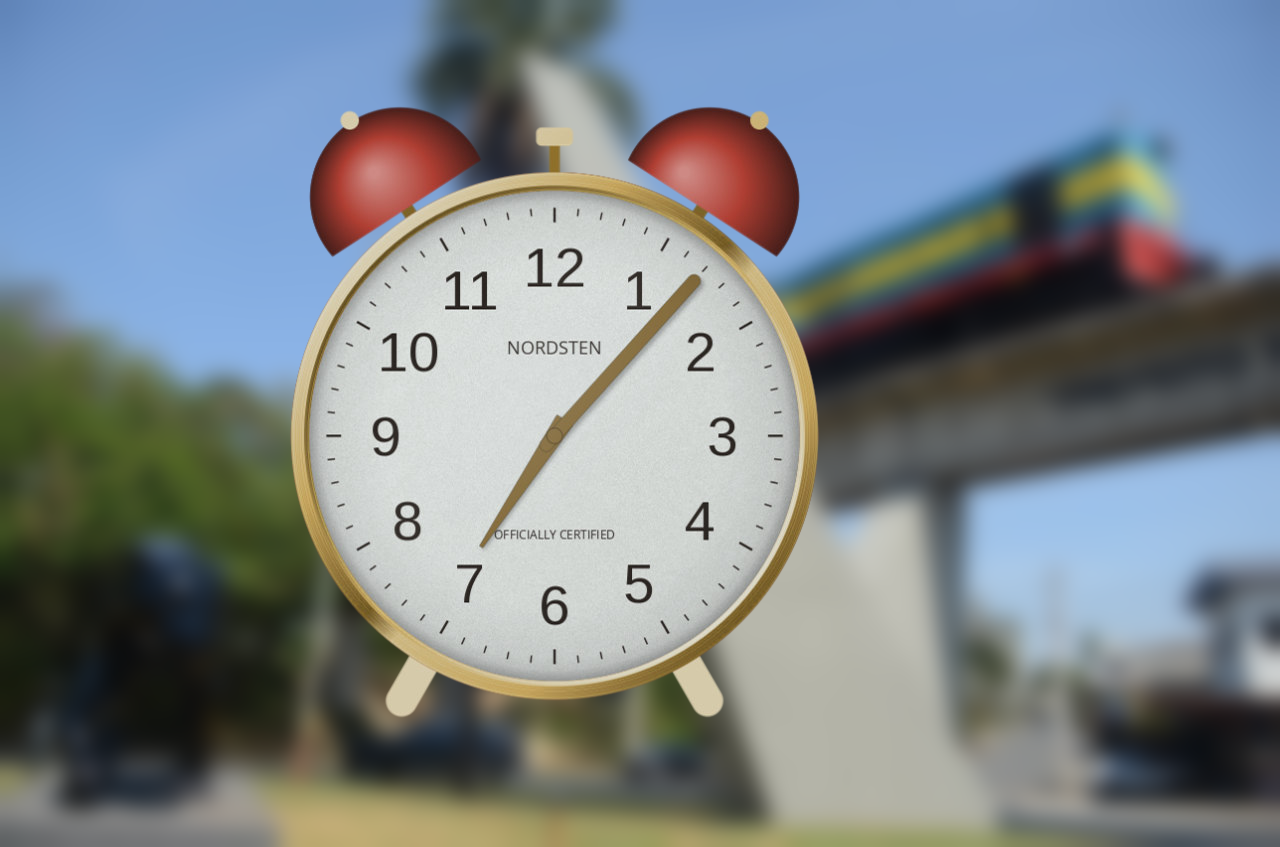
7h07
